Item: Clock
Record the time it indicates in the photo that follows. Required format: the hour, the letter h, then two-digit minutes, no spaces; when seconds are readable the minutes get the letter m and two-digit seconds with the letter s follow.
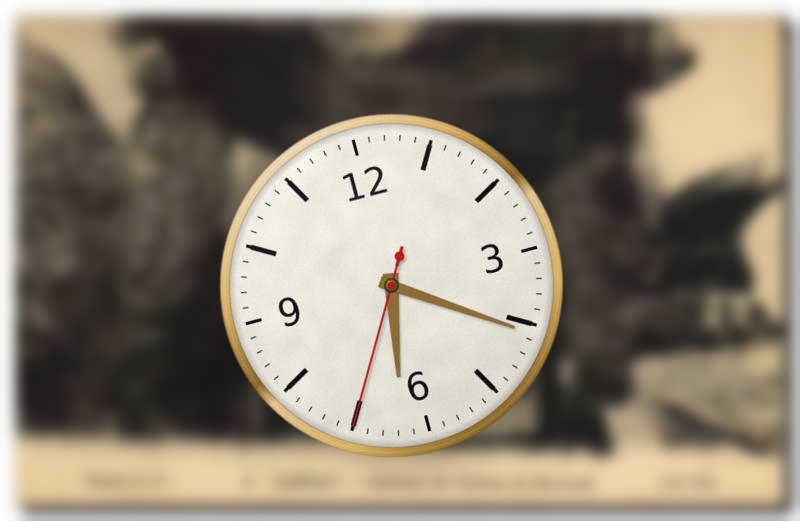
6h20m35s
